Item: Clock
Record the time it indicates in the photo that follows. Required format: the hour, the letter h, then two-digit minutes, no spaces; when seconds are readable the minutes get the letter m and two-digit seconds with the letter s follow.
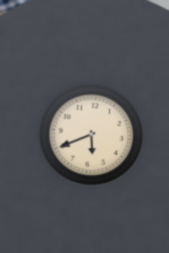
5h40
